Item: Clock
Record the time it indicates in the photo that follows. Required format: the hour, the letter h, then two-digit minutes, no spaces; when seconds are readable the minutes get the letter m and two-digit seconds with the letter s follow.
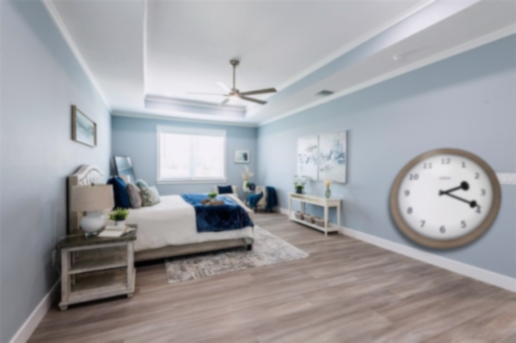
2h19
